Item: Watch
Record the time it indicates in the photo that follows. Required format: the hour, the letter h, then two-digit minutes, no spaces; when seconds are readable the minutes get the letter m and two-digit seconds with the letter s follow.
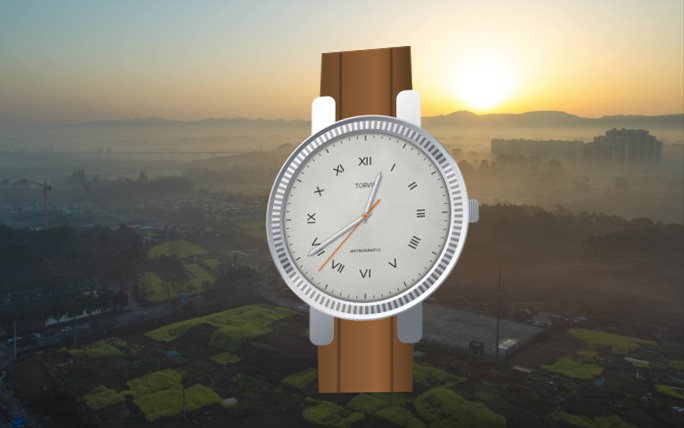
12h39m37s
